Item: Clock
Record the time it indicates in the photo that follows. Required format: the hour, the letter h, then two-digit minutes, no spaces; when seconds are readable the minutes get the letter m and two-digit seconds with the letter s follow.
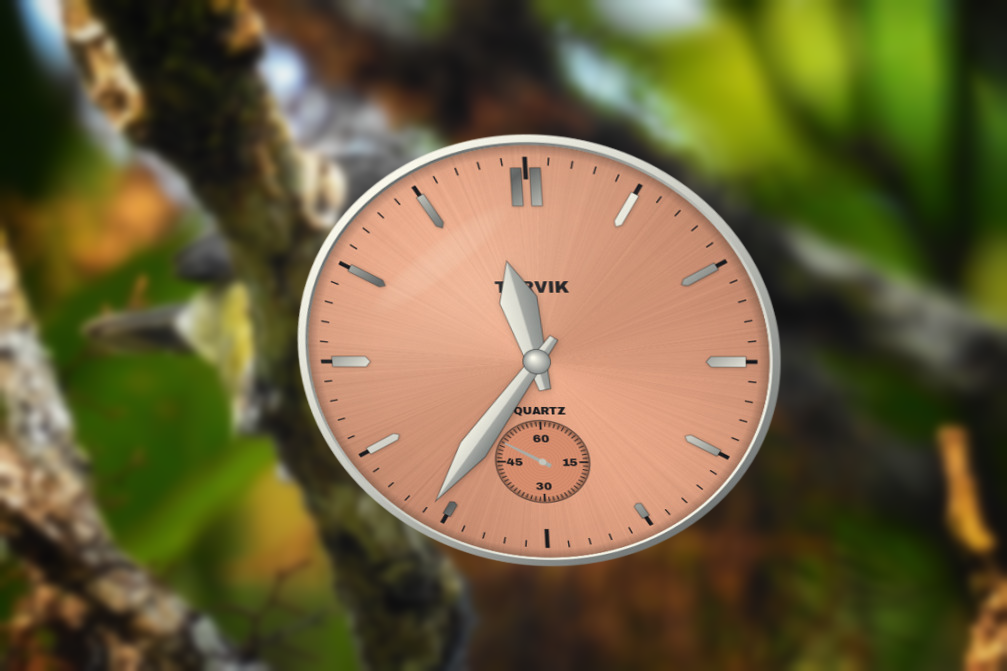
11h35m50s
